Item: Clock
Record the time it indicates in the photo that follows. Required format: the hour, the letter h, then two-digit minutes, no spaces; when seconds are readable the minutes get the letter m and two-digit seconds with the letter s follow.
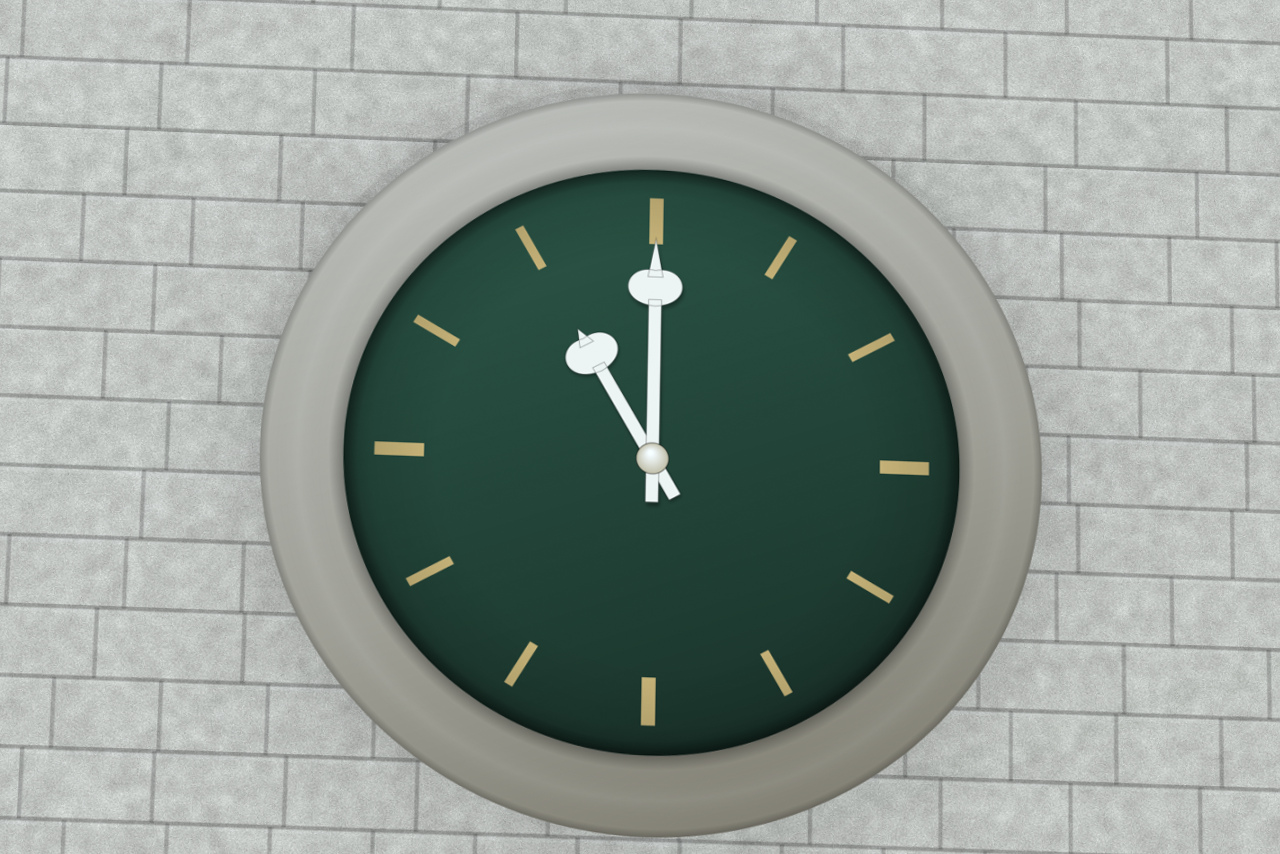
11h00
